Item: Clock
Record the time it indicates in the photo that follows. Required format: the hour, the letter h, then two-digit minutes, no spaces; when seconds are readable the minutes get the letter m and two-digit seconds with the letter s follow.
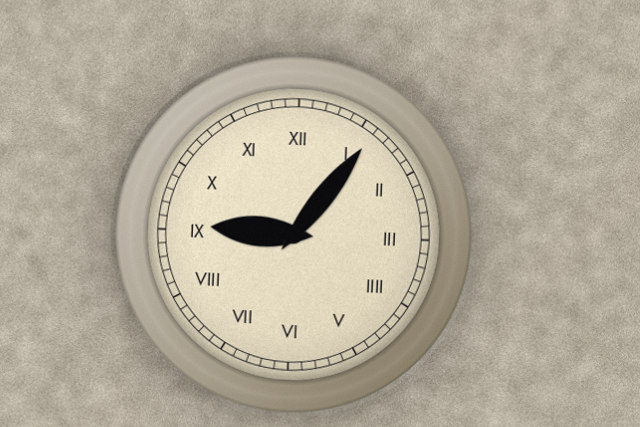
9h06
